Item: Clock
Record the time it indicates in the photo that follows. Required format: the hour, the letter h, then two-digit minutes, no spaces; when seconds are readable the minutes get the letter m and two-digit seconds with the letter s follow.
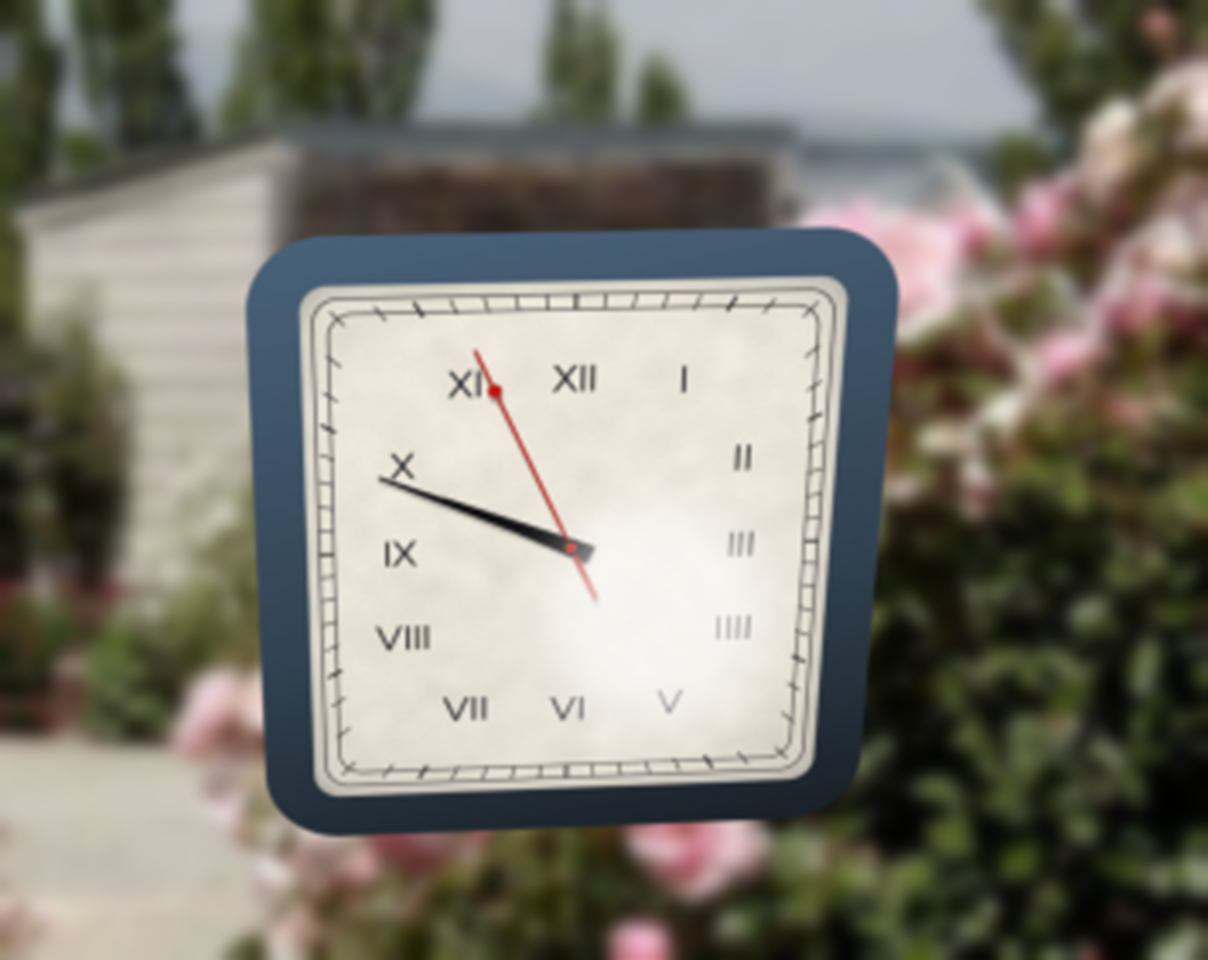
9h48m56s
